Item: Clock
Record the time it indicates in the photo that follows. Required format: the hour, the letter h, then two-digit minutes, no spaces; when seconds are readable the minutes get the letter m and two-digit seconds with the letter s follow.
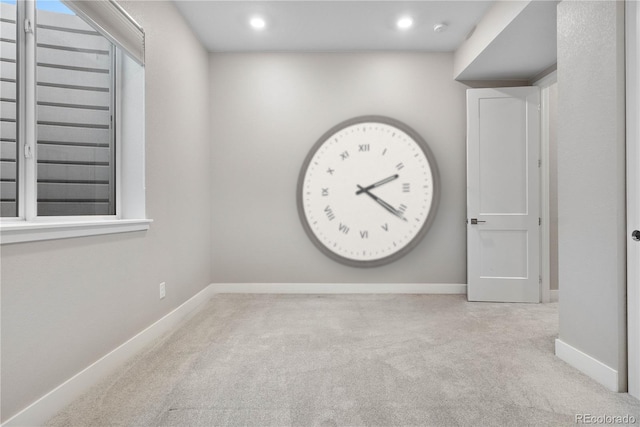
2h21
